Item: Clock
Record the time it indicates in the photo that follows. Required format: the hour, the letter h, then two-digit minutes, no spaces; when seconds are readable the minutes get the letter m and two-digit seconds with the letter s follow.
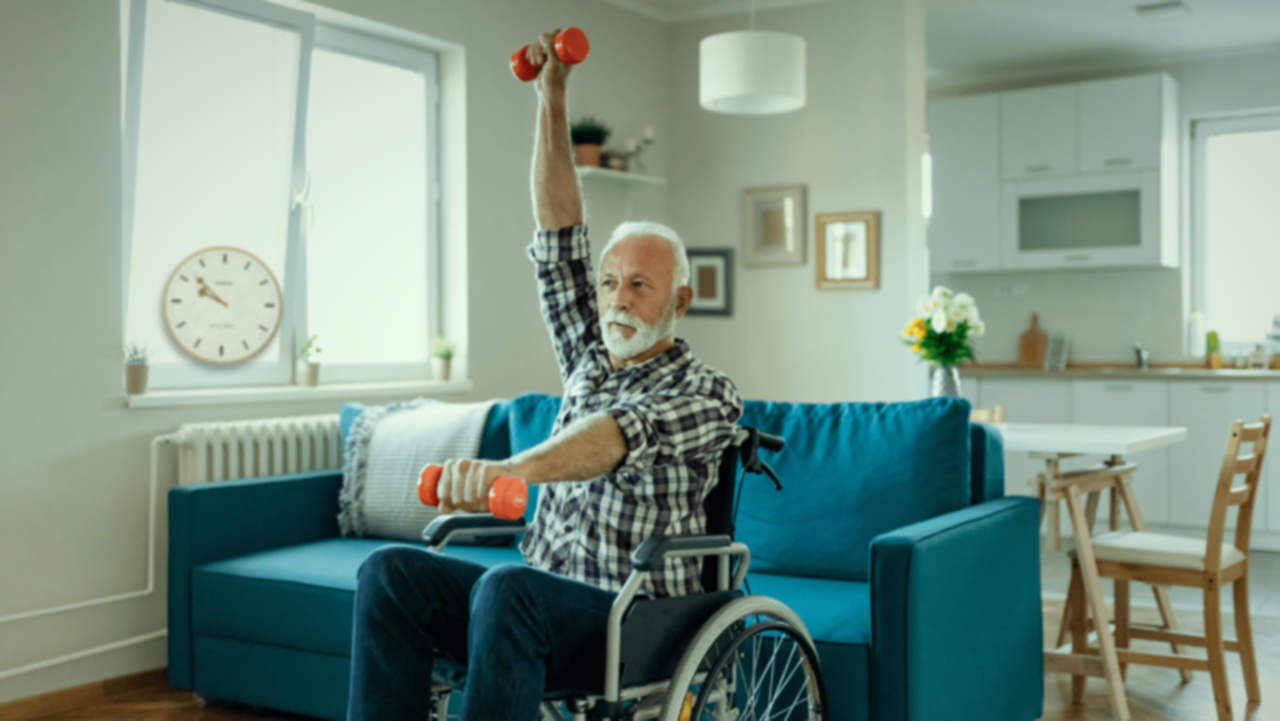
9h52
